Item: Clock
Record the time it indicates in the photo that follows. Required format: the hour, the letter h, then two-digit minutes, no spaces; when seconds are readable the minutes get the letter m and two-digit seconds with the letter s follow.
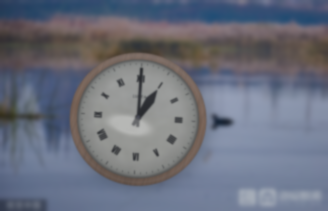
1h00
